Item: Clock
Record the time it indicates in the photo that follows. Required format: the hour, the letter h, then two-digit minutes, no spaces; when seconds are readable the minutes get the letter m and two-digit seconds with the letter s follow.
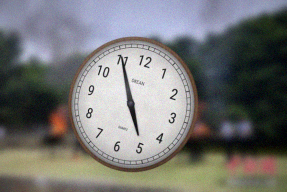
4h55
